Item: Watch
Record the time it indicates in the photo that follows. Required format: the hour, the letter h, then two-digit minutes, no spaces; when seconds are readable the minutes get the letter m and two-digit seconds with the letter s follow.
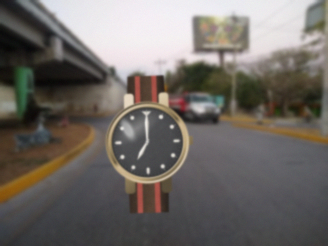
7h00
